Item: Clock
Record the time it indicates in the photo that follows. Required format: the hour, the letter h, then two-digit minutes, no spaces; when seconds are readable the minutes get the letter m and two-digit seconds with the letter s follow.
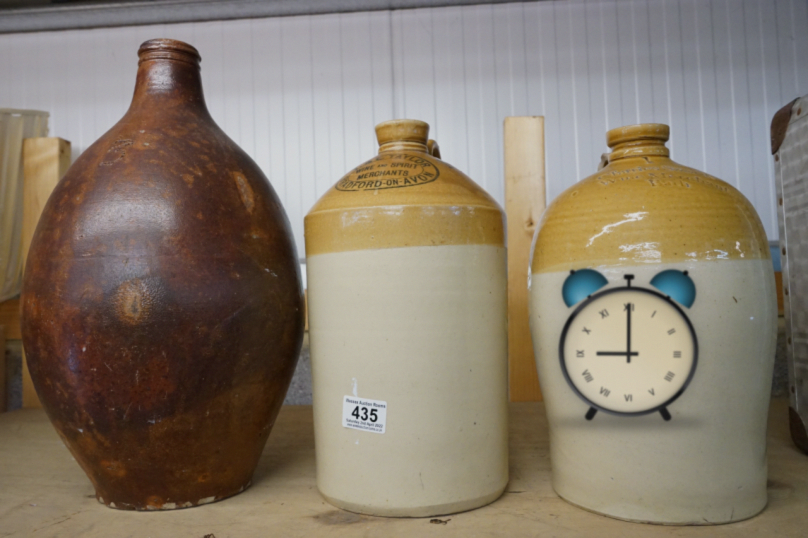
9h00
